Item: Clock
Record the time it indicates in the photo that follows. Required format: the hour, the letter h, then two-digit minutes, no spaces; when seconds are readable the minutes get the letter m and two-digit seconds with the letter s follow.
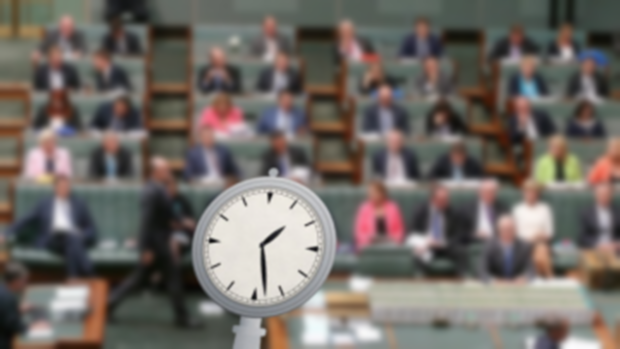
1h28
